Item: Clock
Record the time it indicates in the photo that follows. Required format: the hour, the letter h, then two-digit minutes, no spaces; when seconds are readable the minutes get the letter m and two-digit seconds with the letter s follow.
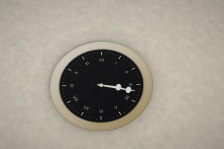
3h17
